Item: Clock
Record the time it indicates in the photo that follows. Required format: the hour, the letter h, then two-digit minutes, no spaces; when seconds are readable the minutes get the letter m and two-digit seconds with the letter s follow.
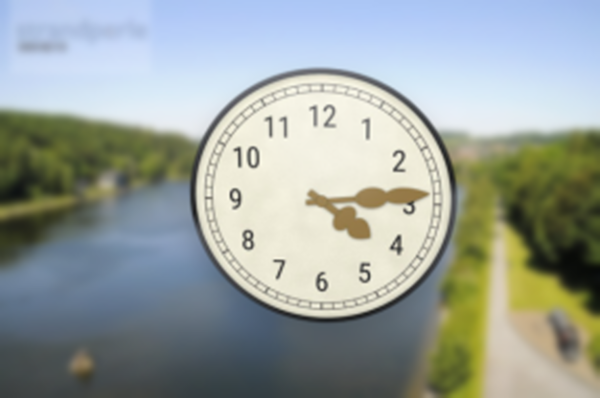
4h14
